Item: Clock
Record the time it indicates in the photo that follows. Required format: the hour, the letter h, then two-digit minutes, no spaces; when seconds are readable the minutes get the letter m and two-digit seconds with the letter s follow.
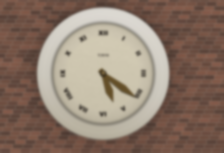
5h21
